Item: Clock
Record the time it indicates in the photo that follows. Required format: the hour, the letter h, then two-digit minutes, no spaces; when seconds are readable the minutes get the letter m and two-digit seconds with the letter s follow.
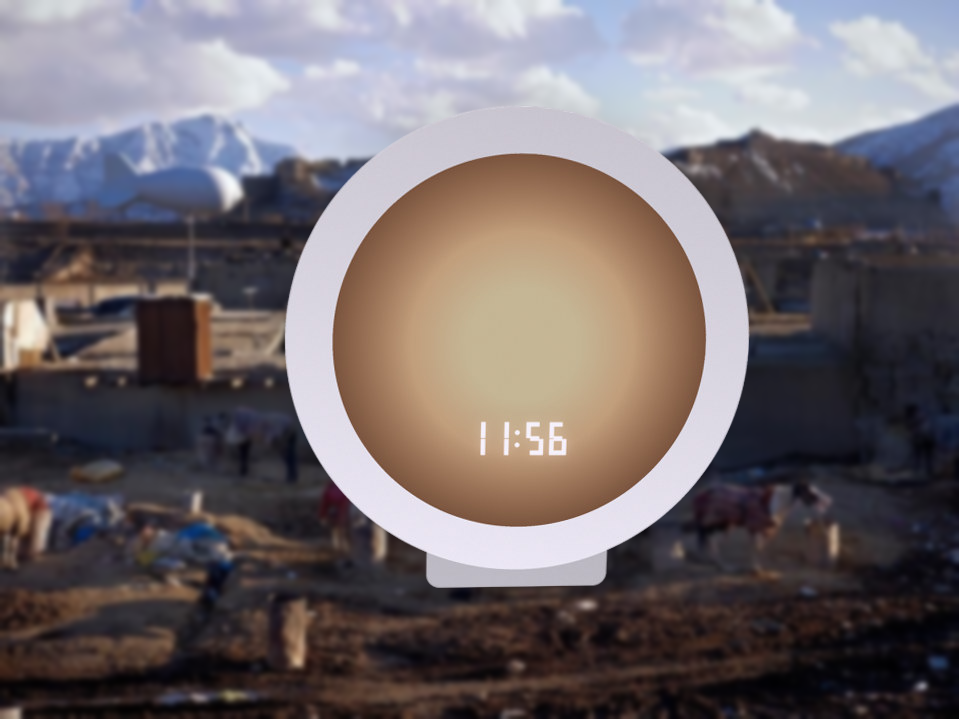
11h56
